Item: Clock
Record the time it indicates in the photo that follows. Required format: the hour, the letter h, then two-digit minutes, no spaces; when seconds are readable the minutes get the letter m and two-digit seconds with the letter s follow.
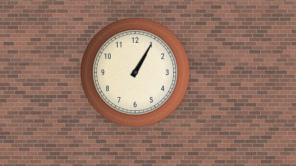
1h05
